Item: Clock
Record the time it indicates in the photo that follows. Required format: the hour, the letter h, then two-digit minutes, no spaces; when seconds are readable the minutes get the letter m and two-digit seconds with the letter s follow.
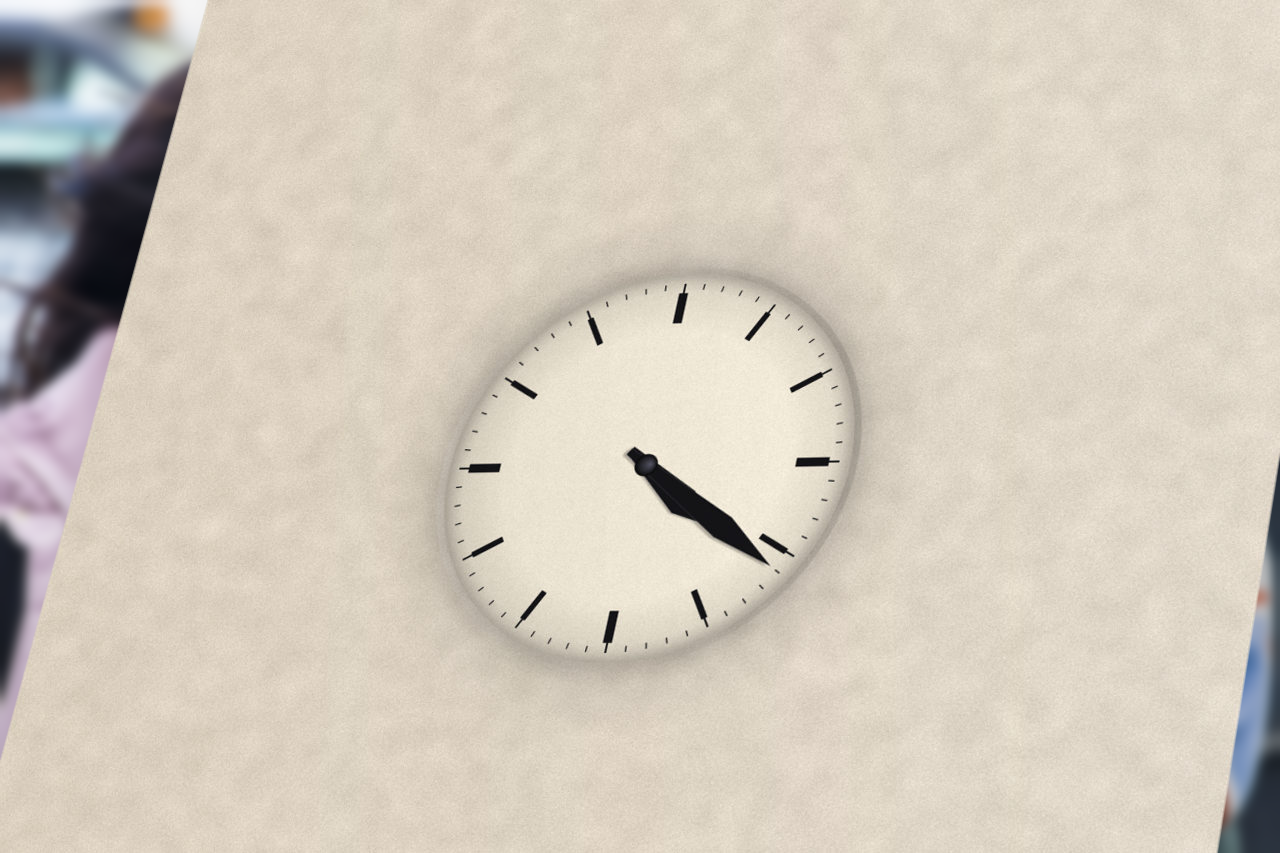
4h21
